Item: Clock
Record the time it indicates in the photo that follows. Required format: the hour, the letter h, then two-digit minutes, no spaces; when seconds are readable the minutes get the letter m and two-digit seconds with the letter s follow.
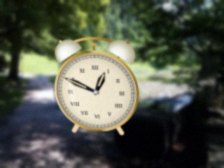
12h49
